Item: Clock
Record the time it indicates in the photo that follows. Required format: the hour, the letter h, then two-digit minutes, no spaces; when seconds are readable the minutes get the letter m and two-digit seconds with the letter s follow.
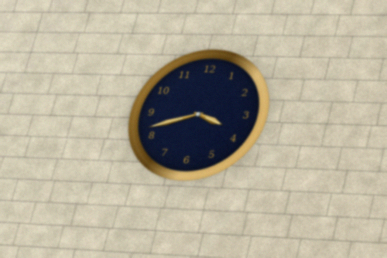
3h42
